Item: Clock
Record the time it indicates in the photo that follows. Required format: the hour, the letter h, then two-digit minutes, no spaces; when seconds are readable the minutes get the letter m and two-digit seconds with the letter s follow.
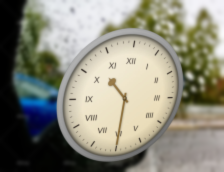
10h30
